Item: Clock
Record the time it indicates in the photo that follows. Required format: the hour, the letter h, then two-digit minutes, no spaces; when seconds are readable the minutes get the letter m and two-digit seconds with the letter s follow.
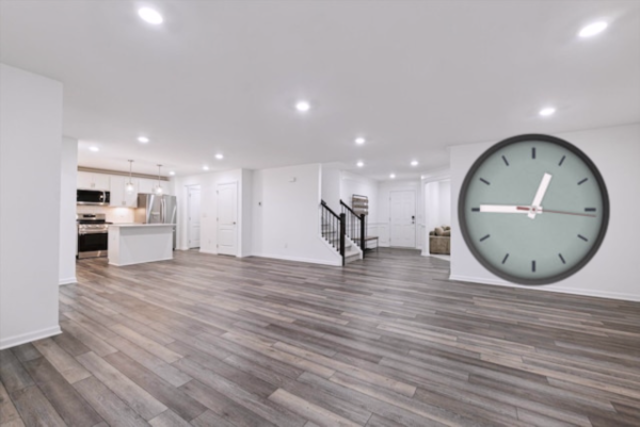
12h45m16s
